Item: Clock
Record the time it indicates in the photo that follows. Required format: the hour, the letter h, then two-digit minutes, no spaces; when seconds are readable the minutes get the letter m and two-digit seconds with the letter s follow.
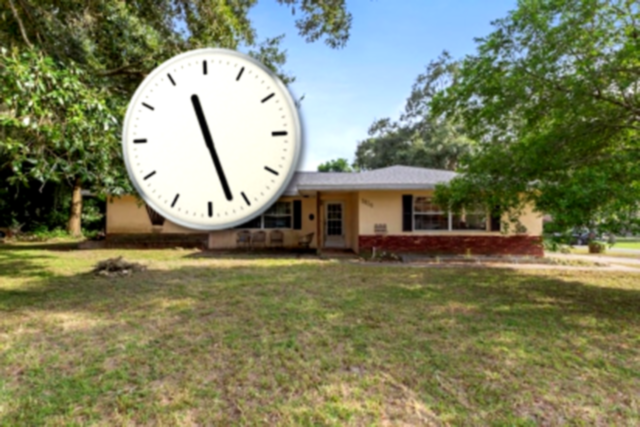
11h27
